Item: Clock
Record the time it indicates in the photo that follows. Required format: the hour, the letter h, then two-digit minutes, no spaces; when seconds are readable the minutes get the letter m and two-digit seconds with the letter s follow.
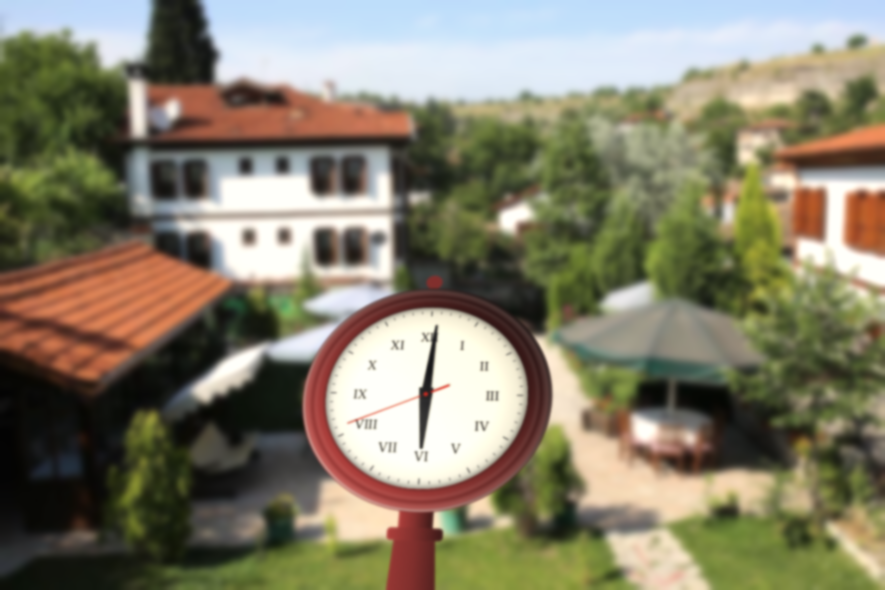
6h00m41s
